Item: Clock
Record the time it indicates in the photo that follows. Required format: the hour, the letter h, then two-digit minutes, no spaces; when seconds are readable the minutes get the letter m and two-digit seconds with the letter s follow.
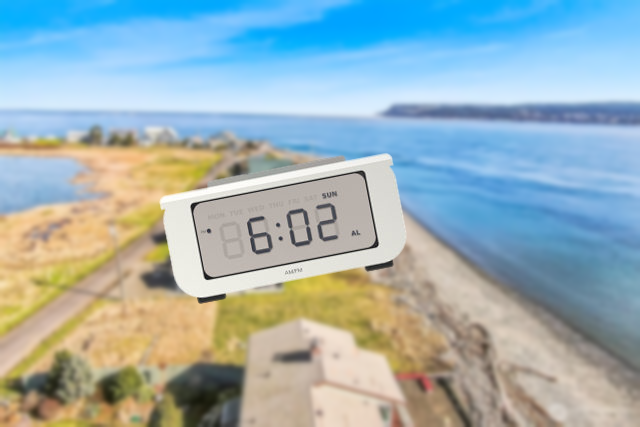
6h02
